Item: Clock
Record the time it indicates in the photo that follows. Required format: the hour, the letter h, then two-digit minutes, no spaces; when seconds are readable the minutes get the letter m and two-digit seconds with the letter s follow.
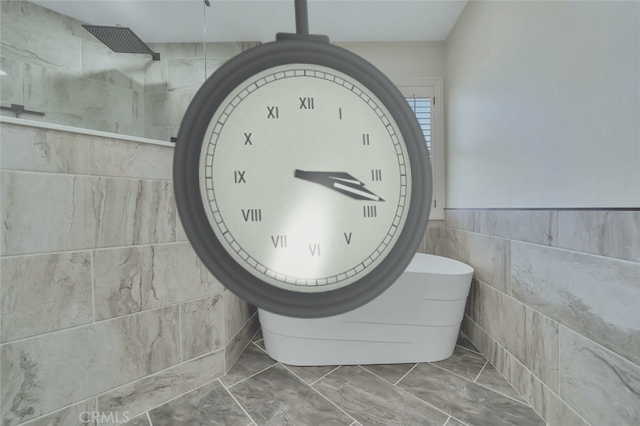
3h18
